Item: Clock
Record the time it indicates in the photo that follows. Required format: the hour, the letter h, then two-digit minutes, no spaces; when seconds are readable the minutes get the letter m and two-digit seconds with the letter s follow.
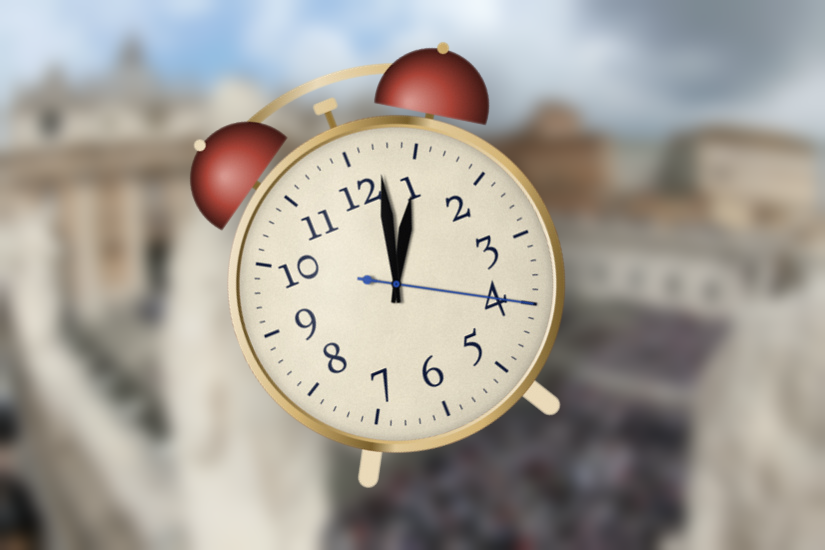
1h02m20s
